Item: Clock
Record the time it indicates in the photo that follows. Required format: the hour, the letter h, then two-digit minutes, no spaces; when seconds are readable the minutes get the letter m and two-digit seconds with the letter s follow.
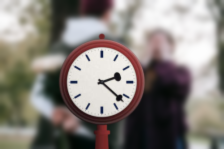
2h22
